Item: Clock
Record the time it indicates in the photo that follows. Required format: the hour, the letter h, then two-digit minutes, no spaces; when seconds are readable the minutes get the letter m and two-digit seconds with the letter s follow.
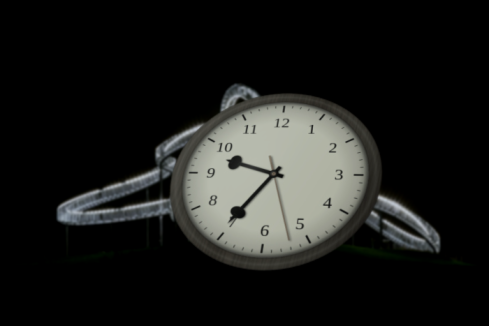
9h35m27s
